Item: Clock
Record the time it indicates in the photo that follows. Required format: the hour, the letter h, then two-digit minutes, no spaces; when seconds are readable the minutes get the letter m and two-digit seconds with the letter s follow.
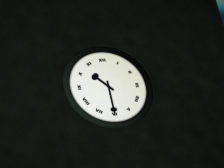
10h30
